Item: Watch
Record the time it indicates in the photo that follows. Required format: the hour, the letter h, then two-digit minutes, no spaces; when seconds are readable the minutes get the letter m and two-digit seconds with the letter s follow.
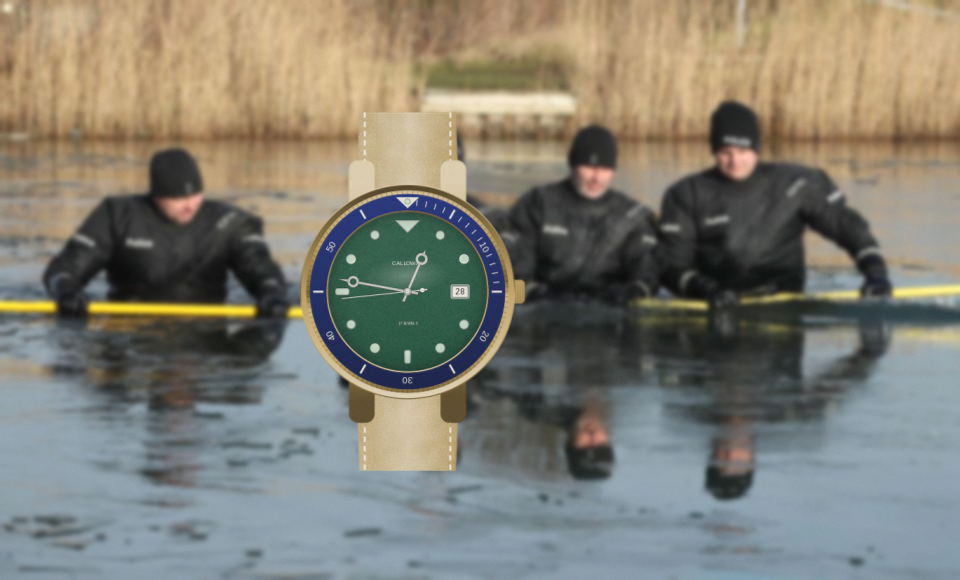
12h46m44s
